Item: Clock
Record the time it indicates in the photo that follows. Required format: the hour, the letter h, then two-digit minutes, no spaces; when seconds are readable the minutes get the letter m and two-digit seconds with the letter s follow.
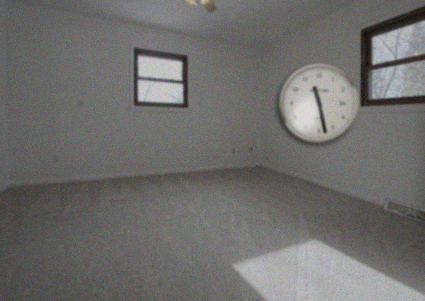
11h28
